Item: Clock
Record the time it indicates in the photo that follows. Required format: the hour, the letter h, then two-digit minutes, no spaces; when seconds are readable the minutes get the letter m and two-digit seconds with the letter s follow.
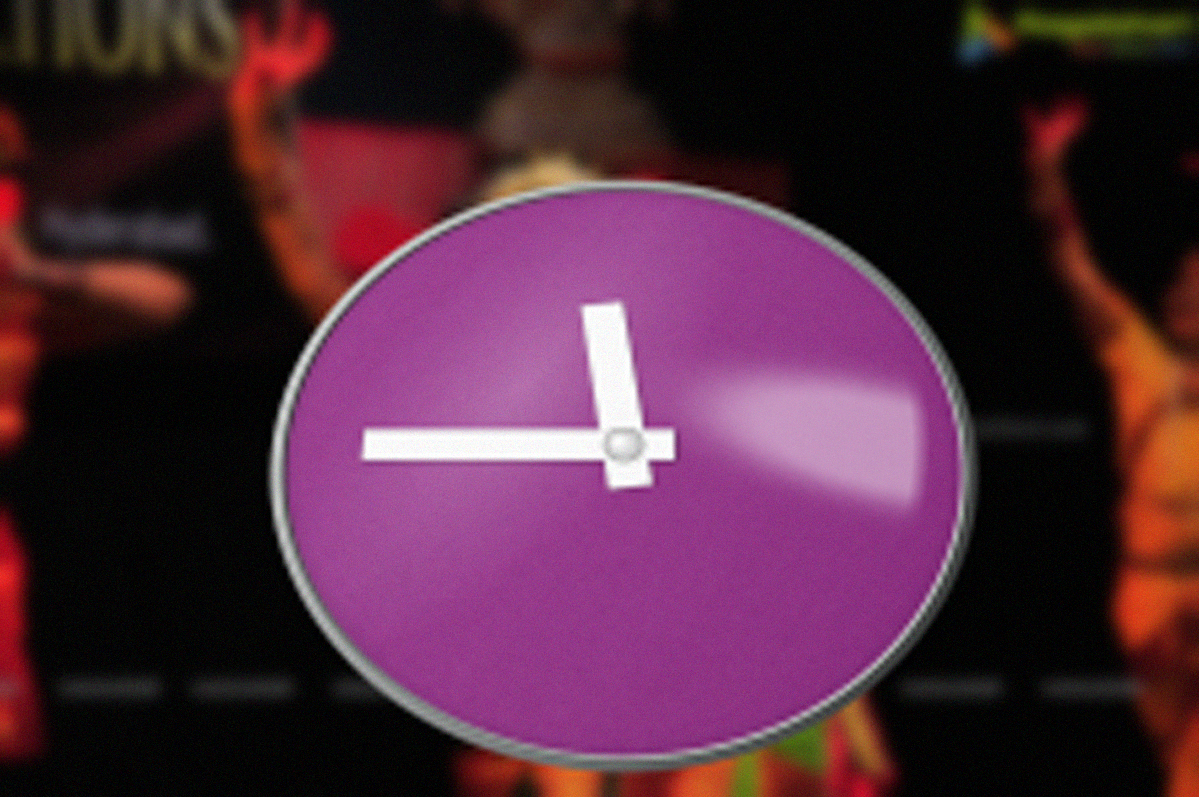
11h45
